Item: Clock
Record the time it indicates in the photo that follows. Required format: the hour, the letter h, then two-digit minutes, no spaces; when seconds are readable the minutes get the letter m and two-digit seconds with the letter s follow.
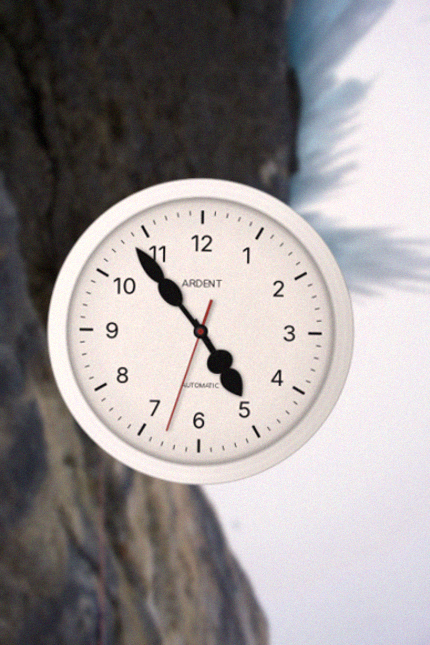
4h53m33s
